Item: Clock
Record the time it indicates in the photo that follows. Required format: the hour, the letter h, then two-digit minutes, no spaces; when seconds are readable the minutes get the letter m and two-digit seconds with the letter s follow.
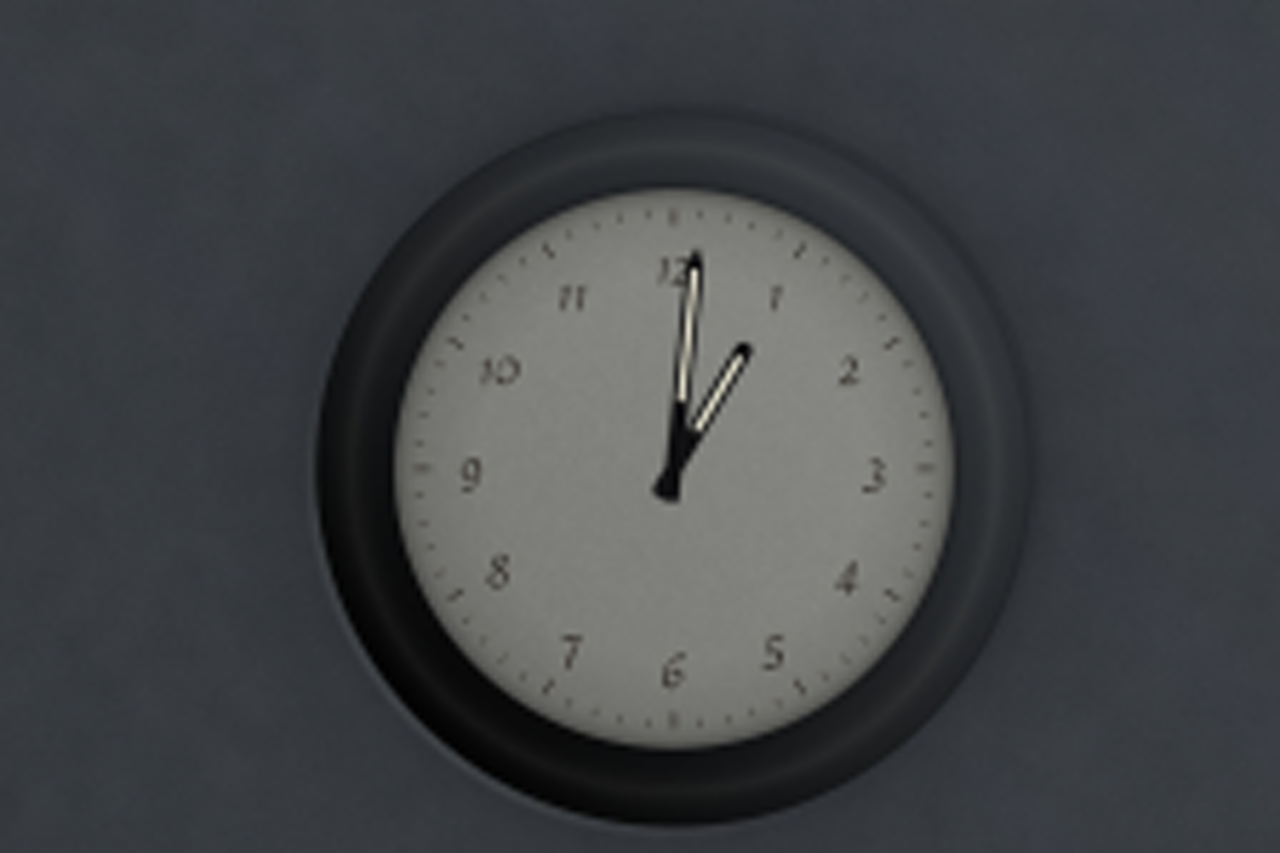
1h01
